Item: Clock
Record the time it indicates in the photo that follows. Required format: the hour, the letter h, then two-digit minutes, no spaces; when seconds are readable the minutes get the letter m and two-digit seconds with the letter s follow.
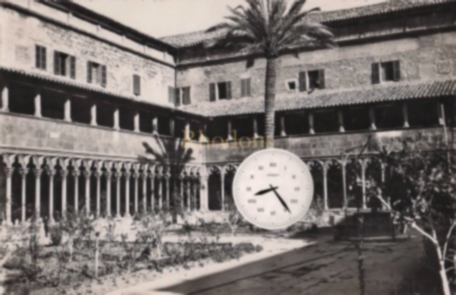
8h24
